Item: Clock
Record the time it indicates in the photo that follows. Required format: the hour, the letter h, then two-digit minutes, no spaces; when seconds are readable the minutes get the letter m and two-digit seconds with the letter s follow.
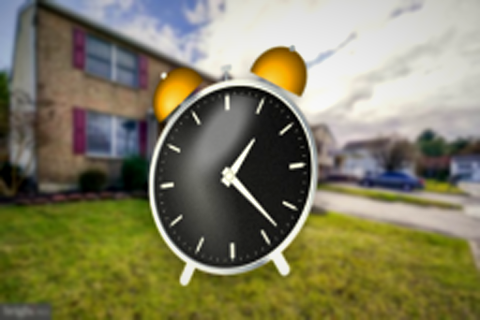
1h23
